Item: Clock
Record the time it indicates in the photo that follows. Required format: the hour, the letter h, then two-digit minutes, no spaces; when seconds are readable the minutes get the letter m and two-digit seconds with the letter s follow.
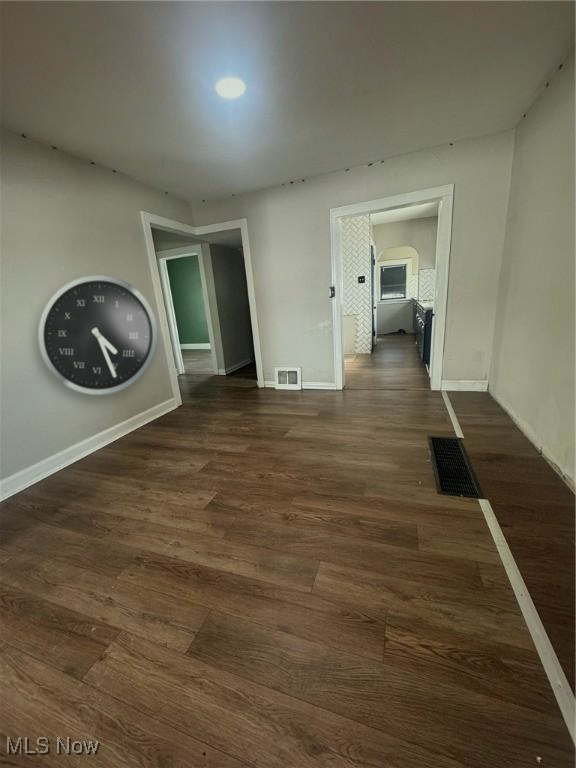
4h26
